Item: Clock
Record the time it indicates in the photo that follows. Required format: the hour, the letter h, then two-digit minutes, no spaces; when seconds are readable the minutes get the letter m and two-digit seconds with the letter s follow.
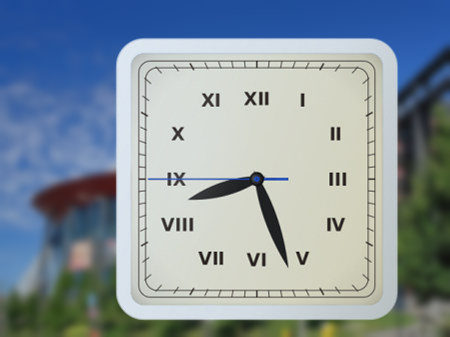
8h26m45s
